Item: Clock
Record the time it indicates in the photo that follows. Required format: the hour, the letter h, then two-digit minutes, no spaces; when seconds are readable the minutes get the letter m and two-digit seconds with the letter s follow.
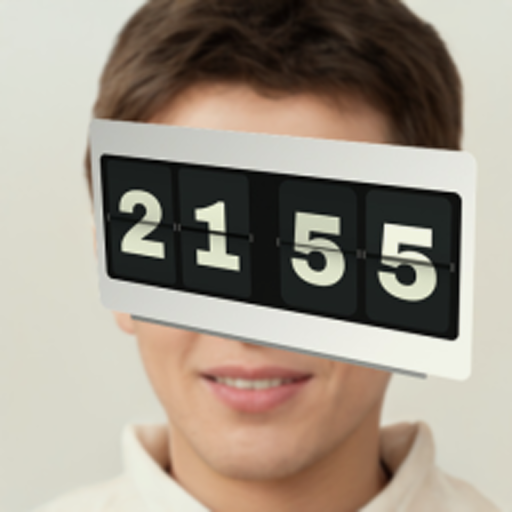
21h55
